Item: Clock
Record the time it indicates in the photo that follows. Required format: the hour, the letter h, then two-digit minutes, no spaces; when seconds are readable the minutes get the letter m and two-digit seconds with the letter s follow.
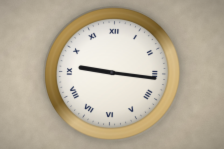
9h16
